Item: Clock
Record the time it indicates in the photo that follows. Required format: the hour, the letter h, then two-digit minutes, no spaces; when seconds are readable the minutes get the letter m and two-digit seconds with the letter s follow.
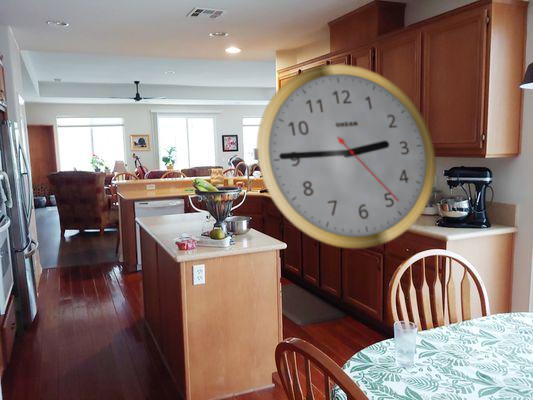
2h45m24s
